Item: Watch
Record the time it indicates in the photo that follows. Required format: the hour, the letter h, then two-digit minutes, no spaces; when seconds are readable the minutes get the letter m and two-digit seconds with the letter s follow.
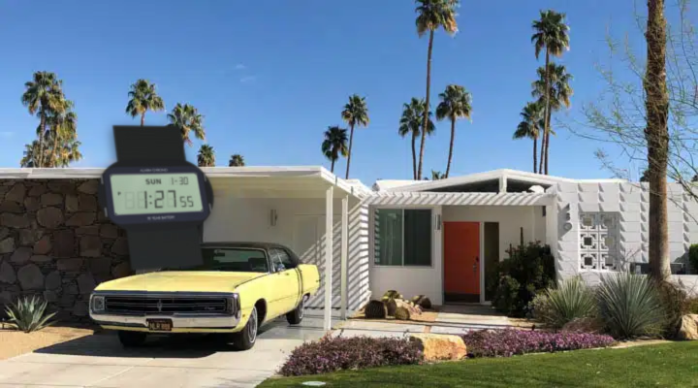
1h27m55s
